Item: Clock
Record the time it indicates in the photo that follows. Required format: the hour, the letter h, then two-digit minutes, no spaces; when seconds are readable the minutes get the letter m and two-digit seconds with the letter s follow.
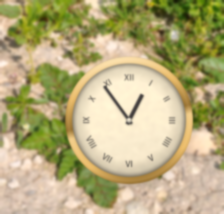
12h54
